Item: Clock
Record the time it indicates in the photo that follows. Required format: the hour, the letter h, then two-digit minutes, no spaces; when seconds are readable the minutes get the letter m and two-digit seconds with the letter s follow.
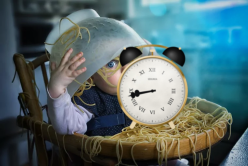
8h43
